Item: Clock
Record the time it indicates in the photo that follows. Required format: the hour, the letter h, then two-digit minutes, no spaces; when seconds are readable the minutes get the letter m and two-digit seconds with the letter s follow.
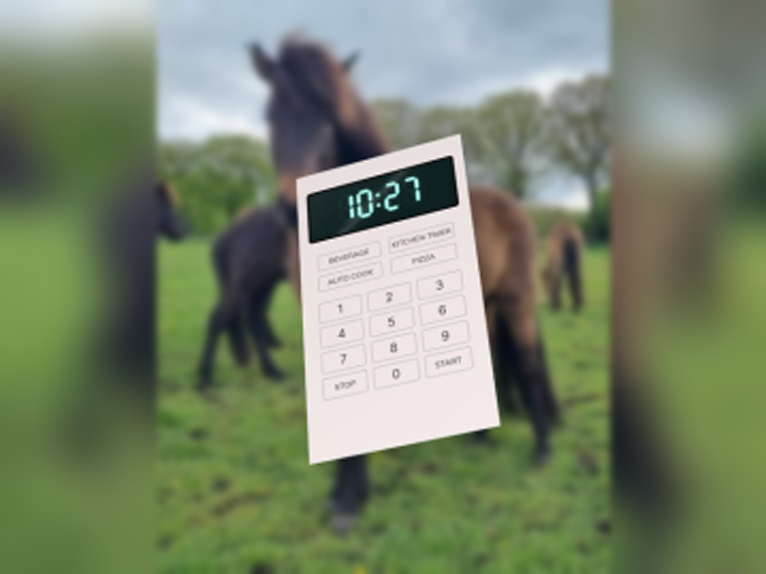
10h27
